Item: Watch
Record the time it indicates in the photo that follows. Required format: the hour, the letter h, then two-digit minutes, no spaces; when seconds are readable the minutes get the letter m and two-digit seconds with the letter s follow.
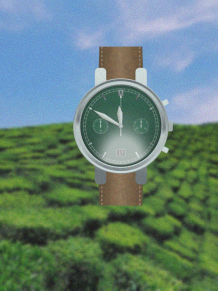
11h50
